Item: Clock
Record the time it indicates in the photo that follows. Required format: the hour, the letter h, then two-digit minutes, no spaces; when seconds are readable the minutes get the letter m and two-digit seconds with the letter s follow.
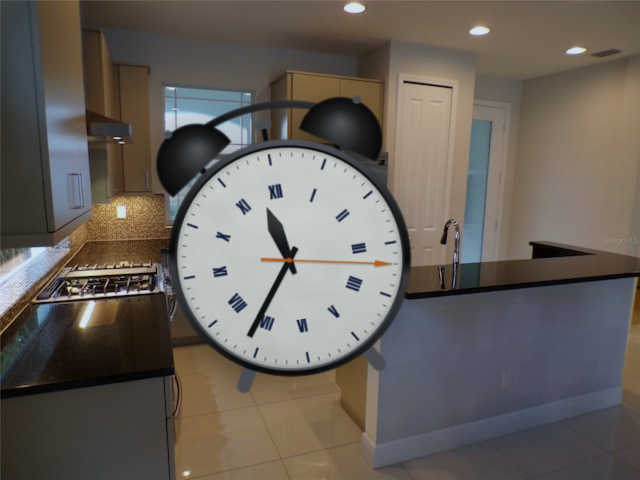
11h36m17s
